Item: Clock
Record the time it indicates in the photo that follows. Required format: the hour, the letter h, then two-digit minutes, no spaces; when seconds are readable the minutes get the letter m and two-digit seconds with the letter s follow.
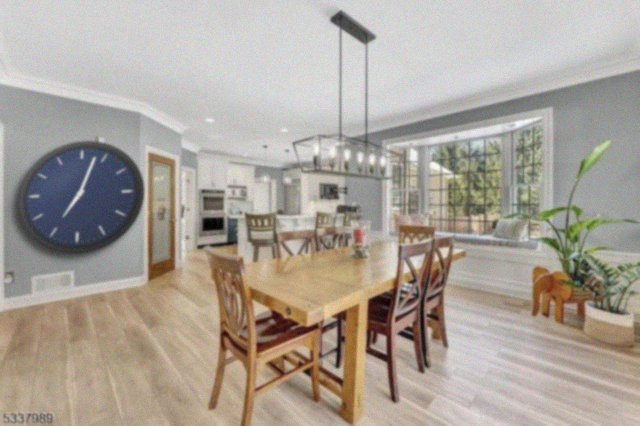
7h03
